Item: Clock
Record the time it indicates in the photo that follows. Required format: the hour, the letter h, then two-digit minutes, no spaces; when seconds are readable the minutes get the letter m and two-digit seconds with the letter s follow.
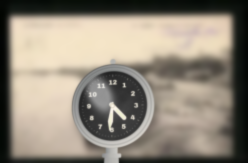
4h31
